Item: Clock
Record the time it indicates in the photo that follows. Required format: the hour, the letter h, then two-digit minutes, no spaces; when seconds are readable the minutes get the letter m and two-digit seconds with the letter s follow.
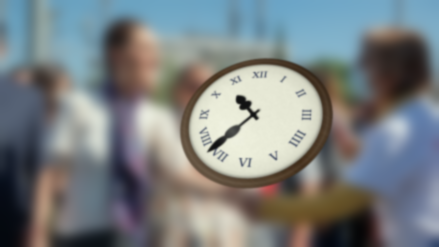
10h37
